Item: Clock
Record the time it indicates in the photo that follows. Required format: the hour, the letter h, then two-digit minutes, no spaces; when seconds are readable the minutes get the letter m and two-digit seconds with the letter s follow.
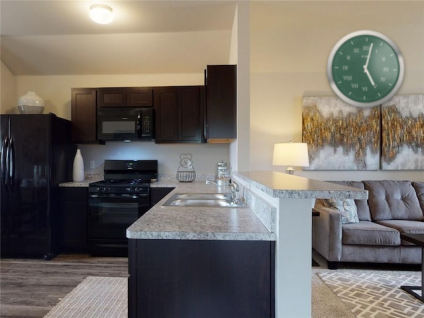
5h02
